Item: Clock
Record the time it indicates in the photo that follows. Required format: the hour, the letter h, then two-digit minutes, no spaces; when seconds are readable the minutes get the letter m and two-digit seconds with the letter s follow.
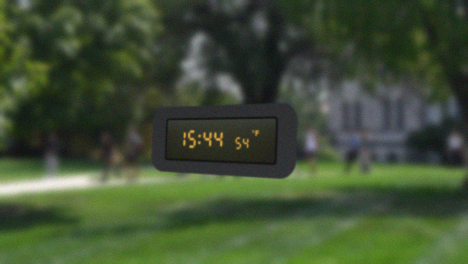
15h44
